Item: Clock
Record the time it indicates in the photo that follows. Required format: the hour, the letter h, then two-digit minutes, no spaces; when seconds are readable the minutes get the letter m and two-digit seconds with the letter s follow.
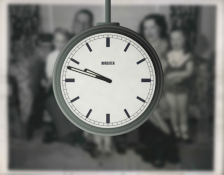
9h48
